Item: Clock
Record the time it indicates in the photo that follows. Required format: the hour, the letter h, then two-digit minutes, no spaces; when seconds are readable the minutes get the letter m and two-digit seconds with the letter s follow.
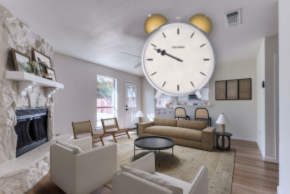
9h49
